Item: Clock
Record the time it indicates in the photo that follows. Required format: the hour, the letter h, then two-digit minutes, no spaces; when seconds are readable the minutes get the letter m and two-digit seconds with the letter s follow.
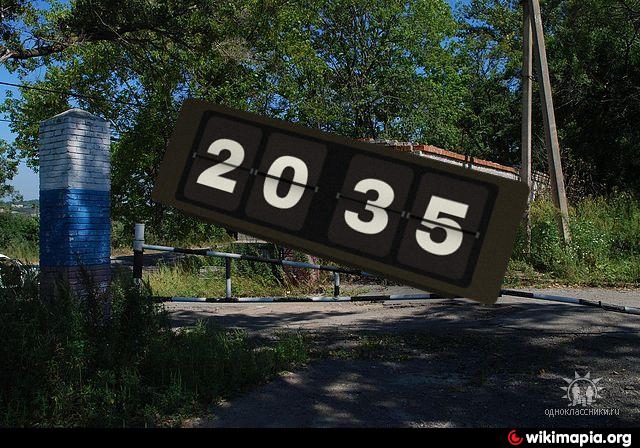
20h35
